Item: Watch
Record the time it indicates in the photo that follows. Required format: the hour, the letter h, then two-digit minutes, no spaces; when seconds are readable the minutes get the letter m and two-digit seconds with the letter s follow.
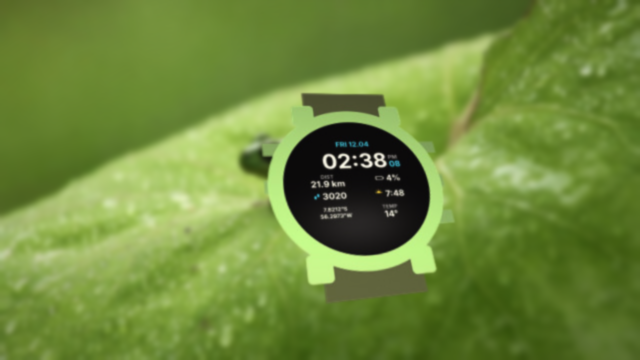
2h38
